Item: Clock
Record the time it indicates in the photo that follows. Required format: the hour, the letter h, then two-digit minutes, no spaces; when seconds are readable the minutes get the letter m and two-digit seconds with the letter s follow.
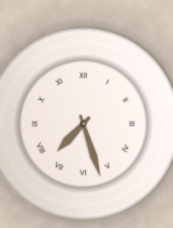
7h27
